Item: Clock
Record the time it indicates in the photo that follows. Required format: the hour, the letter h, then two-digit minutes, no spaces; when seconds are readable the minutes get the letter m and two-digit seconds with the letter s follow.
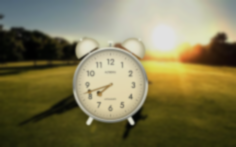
7h42
